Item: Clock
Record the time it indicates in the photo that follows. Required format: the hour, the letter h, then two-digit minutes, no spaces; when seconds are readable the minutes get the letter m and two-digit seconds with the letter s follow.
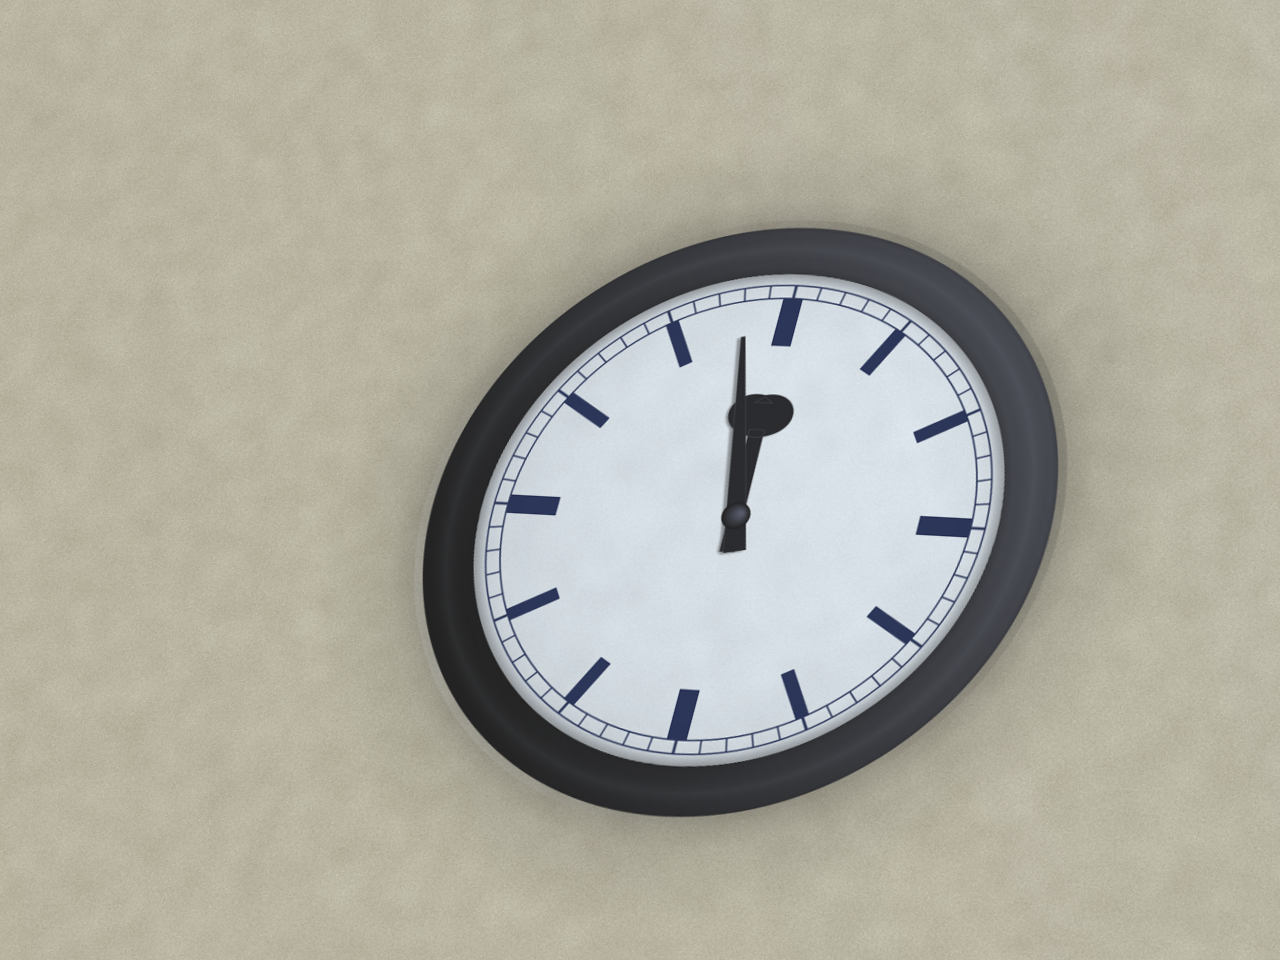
11h58
